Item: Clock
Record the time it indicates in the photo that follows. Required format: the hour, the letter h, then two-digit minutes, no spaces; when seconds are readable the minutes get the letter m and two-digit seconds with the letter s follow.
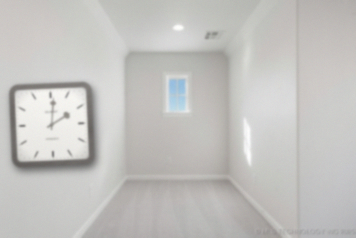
2h01
